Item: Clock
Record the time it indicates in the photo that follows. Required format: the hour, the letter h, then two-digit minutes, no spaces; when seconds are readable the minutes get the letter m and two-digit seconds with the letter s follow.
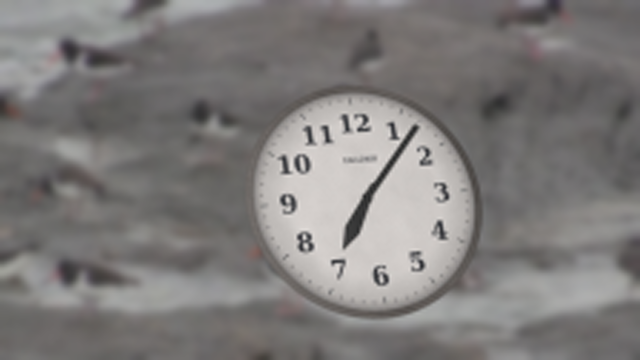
7h07
